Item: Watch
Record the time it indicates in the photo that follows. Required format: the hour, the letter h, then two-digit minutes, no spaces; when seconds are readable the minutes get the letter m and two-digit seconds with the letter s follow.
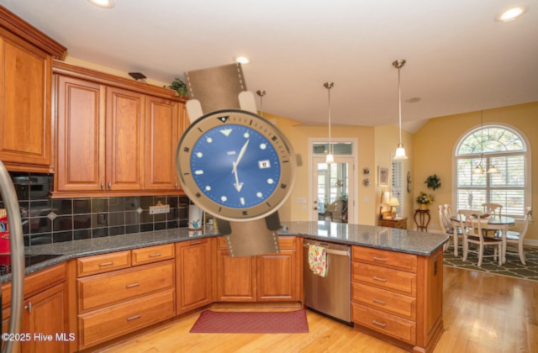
6h06
